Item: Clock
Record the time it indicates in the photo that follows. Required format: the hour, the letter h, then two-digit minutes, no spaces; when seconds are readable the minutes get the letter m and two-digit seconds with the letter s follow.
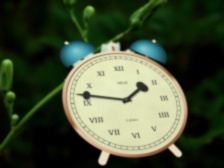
1h47
